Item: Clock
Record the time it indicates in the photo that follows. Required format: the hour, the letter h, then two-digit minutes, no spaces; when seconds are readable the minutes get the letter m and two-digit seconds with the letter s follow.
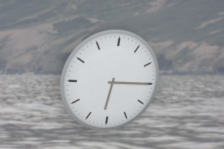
6h15
